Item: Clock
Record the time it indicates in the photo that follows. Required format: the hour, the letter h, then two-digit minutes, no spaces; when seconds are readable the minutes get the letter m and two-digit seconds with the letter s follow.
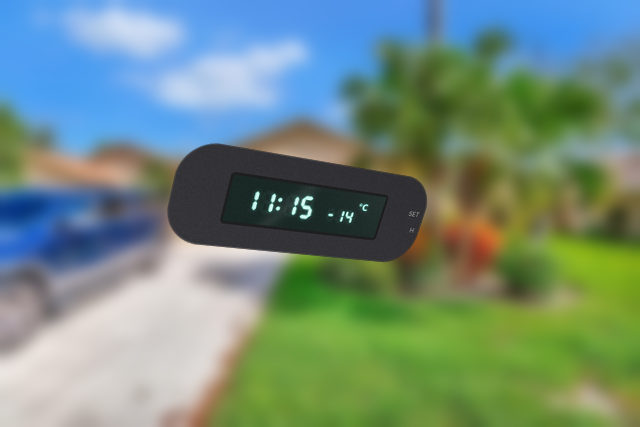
11h15
